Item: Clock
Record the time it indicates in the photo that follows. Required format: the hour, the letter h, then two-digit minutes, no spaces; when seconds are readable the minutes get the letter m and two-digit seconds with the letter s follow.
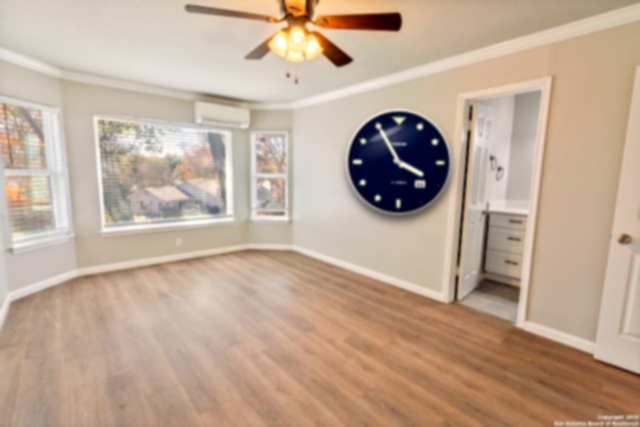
3h55
